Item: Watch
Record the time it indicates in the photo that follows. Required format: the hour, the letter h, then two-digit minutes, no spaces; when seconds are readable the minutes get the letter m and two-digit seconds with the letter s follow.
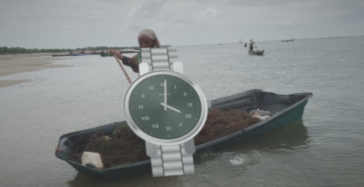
4h01
